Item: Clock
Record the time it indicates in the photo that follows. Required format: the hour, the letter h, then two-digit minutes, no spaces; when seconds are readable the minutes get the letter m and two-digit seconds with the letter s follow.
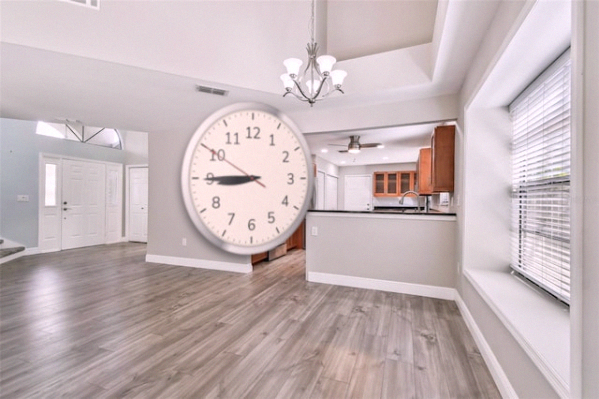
8h44m50s
